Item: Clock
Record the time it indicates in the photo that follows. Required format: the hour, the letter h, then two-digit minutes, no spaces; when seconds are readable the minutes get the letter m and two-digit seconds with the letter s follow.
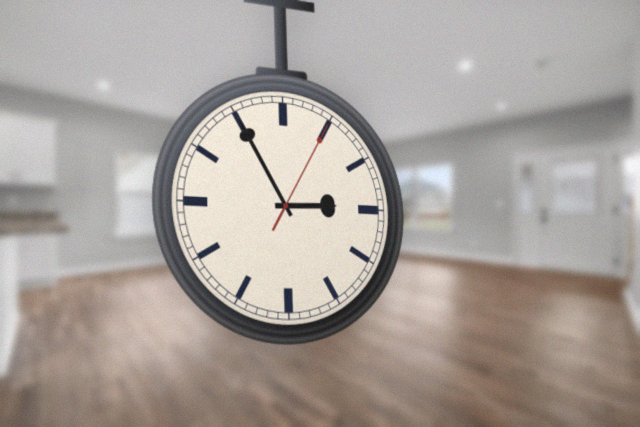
2h55m05s
